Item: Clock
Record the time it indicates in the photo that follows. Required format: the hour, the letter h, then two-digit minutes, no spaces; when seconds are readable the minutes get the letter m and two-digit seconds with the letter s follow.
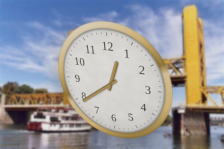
12h39
